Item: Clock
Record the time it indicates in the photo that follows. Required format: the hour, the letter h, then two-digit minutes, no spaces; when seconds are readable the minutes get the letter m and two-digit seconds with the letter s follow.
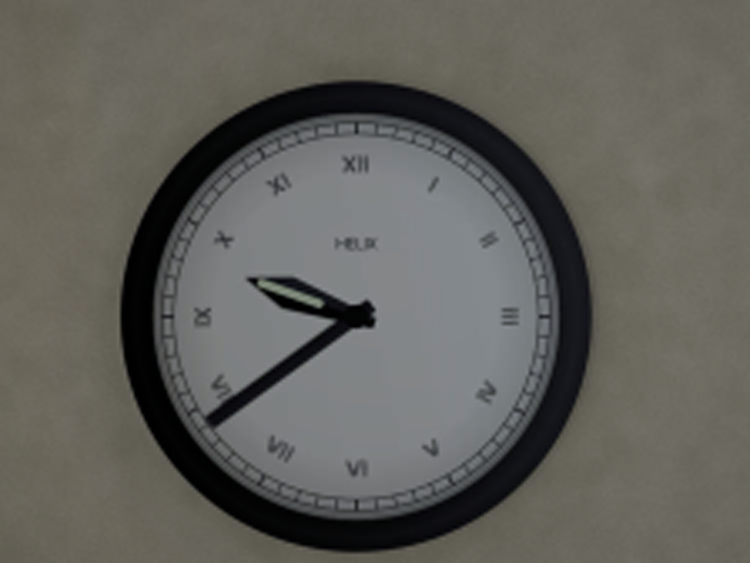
9h39
